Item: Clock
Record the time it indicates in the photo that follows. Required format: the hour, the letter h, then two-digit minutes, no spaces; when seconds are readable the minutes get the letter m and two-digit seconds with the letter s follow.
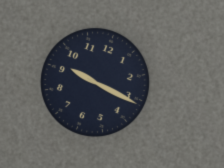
9h16
